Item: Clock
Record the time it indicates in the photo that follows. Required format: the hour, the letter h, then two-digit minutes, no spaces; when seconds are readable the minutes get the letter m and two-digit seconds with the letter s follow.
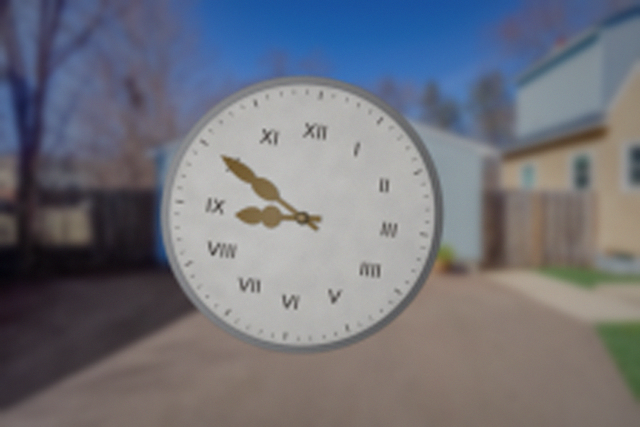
8h50
